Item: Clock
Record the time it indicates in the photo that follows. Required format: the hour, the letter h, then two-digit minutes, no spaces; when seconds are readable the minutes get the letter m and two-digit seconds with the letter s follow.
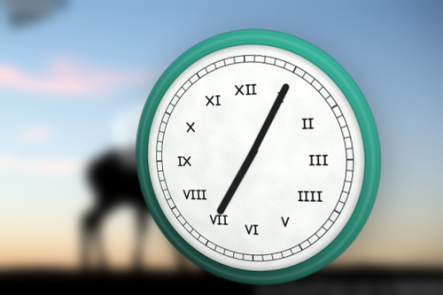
7h05
